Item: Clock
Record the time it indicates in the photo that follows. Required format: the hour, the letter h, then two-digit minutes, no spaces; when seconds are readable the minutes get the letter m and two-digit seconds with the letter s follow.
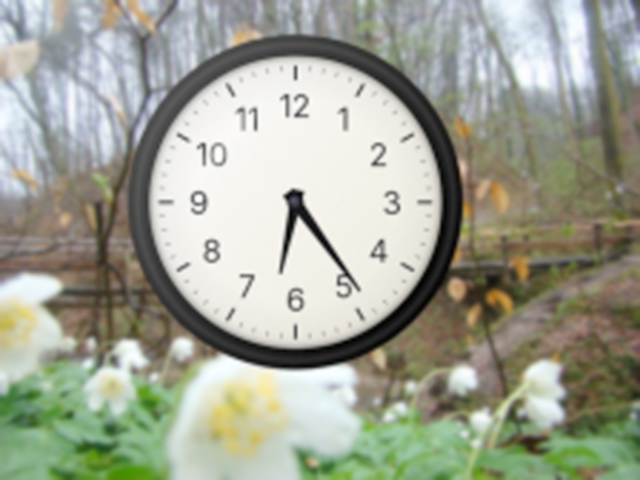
6h24
